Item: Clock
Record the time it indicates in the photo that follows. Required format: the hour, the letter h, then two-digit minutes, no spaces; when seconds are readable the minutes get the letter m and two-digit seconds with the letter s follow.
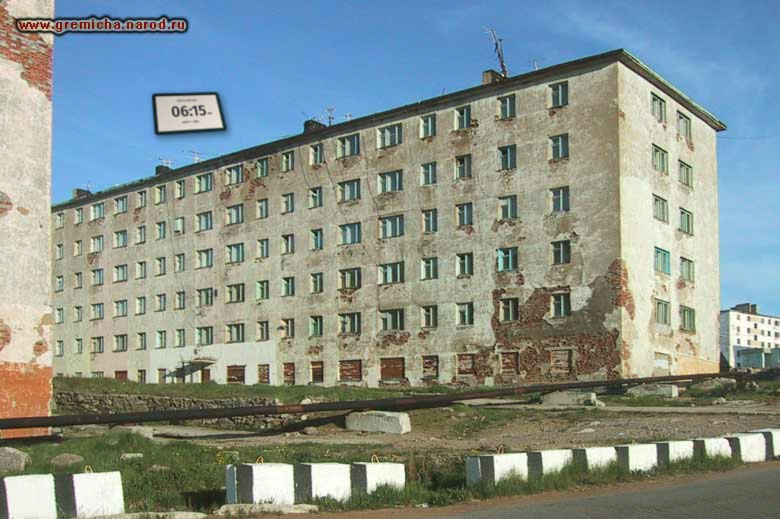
6h15
